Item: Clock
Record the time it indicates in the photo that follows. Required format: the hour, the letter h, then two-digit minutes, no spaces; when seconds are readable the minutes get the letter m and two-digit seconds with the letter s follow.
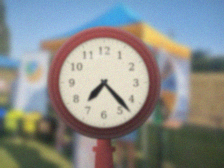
7h23
